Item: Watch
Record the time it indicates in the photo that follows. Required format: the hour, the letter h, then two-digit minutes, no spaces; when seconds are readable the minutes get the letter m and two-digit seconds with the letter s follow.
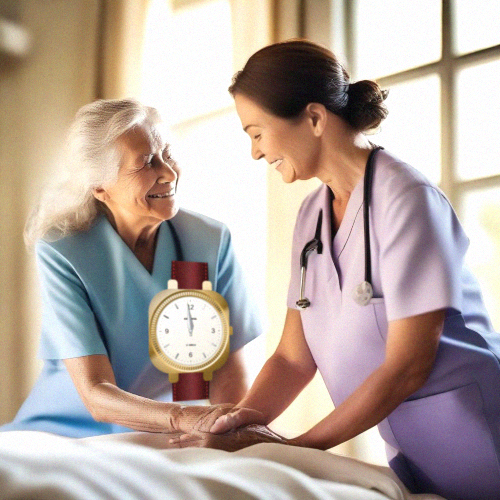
11h59
